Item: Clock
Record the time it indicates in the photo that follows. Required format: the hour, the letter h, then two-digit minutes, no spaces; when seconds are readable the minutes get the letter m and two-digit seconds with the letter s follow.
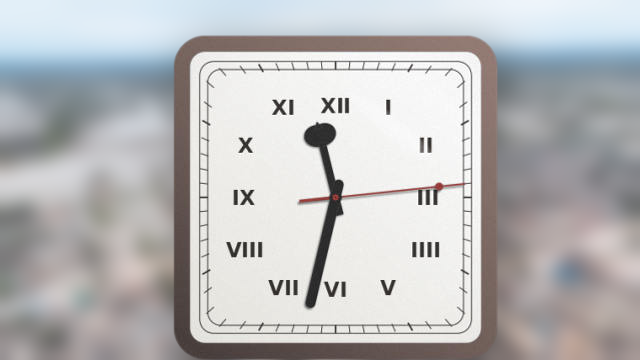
11h32m14s
